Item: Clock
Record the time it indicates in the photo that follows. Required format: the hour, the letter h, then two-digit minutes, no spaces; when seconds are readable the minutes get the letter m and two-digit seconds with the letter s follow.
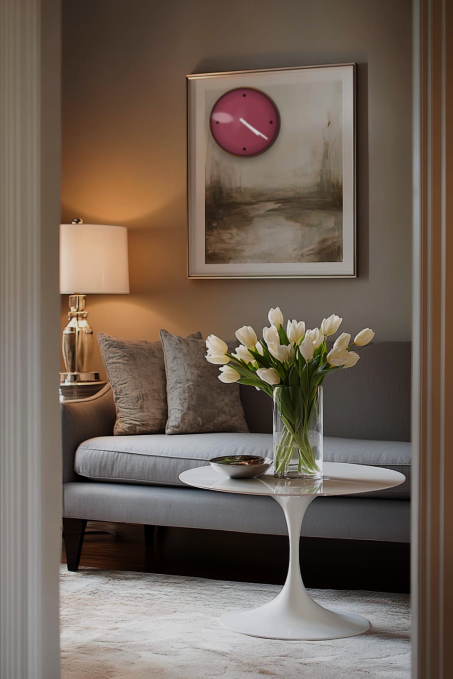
4h21
